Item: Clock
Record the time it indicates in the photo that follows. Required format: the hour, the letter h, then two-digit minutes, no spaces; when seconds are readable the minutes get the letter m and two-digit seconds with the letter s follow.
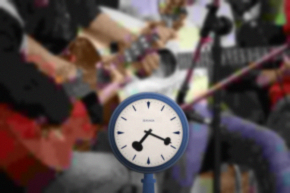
7h19
